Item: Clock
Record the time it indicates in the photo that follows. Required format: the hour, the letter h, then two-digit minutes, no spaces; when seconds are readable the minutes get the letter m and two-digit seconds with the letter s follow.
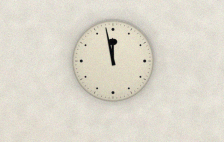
11h58
